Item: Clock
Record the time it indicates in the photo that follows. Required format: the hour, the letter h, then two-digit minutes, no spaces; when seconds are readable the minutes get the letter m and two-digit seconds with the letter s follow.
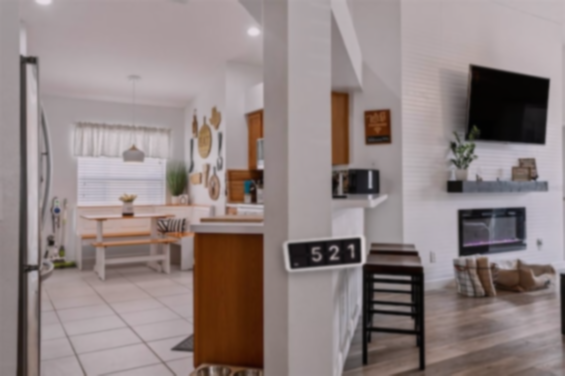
5h21
